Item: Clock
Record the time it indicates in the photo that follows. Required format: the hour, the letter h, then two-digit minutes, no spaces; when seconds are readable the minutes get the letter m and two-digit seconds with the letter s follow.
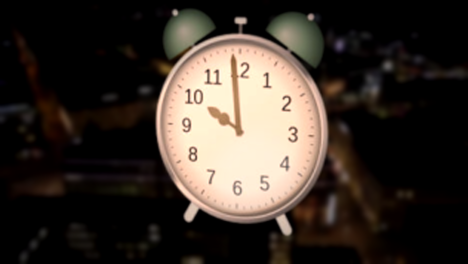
9h59
